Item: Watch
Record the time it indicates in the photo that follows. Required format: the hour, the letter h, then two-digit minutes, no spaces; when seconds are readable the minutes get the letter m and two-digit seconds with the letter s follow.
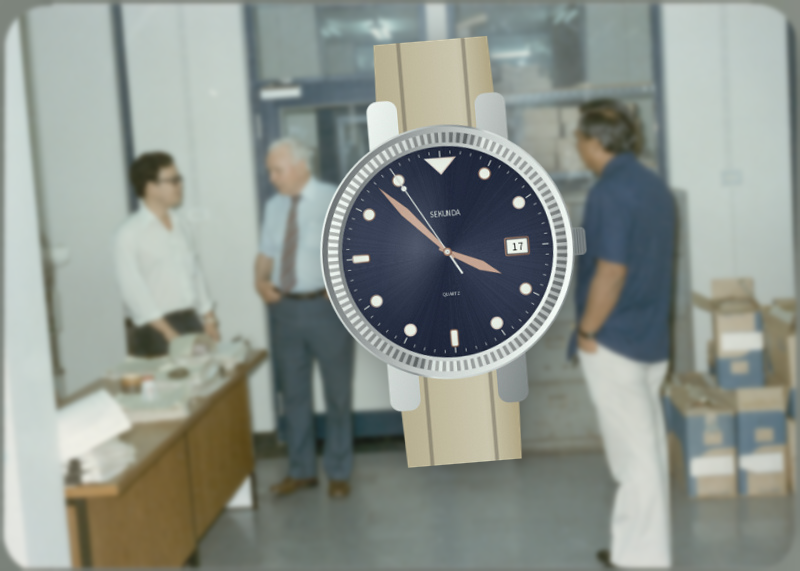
3h52m55s
